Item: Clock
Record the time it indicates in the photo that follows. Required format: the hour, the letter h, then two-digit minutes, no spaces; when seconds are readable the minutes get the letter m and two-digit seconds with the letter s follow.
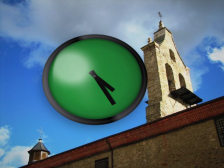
4h25
